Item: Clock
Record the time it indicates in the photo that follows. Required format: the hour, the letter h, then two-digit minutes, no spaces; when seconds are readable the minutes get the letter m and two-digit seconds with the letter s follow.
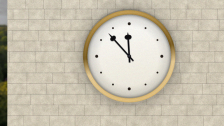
11h53
